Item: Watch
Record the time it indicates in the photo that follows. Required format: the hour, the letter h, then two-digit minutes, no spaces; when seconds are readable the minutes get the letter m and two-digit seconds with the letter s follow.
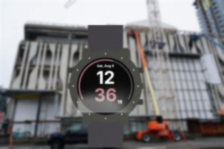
12h36
